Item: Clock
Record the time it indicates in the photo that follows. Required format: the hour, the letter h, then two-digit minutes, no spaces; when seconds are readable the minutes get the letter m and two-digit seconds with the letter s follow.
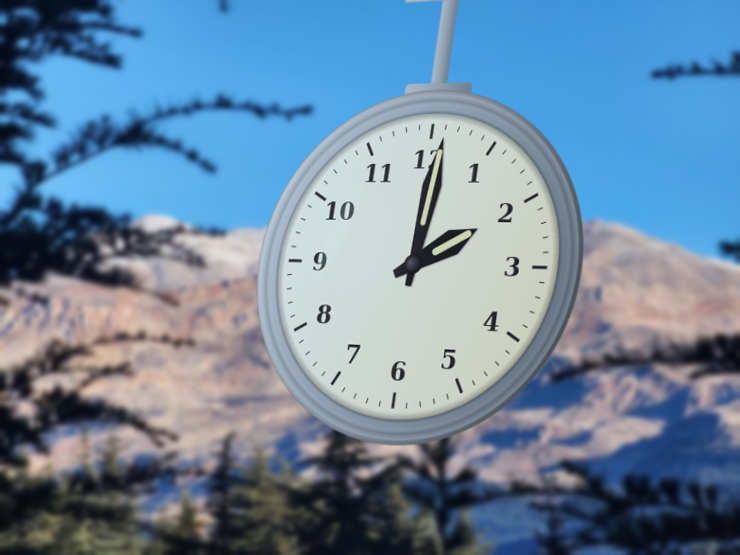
2h01
